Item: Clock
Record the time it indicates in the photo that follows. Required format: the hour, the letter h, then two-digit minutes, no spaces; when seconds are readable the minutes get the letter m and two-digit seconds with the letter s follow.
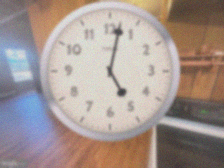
5h02
